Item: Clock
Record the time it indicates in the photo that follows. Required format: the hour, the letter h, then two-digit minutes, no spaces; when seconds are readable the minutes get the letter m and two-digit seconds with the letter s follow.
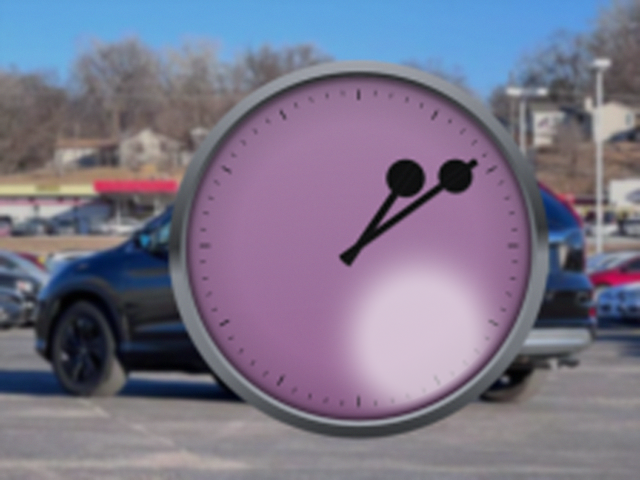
1h09
